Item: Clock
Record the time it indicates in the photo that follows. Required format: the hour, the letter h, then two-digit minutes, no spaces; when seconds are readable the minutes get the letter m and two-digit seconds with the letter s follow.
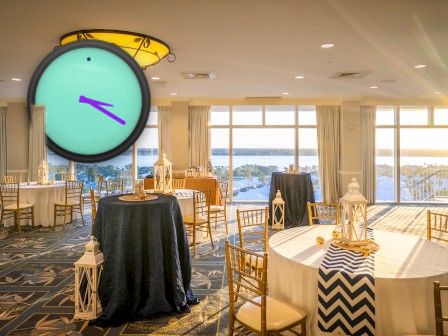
3h20
